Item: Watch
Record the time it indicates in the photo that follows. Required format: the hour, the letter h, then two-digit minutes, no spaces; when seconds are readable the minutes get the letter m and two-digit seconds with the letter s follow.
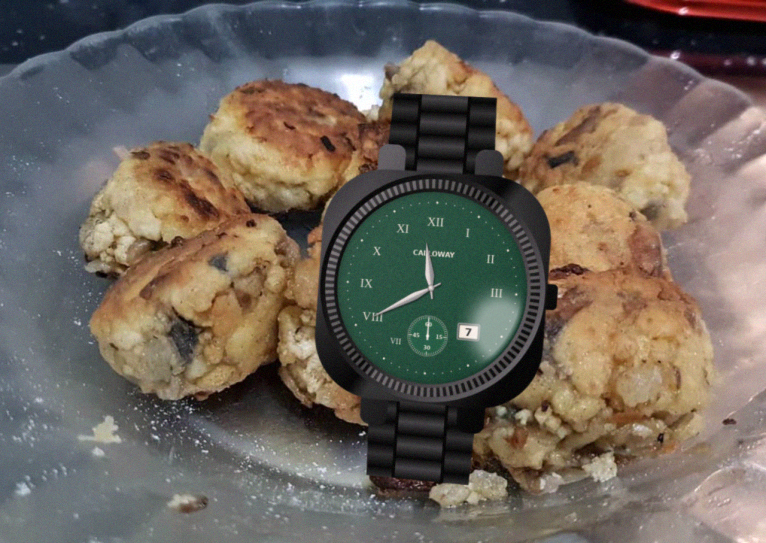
11h40
